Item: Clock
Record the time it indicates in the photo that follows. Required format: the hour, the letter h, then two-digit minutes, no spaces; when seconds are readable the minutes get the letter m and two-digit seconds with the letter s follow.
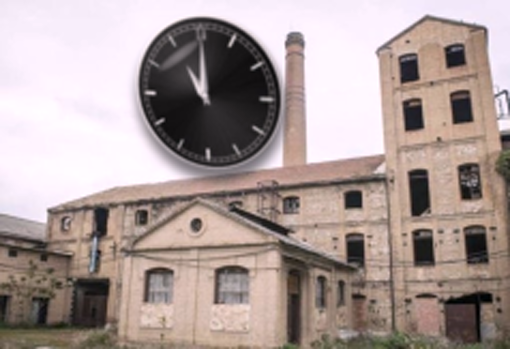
11h00
